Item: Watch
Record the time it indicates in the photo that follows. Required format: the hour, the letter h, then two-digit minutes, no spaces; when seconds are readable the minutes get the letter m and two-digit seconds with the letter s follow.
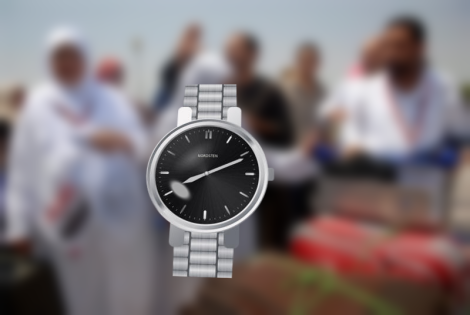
8h11
